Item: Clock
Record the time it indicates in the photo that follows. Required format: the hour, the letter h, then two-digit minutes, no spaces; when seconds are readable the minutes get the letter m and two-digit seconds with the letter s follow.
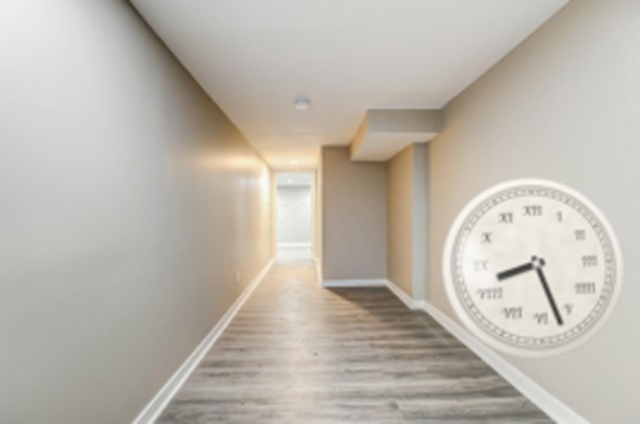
8h27
